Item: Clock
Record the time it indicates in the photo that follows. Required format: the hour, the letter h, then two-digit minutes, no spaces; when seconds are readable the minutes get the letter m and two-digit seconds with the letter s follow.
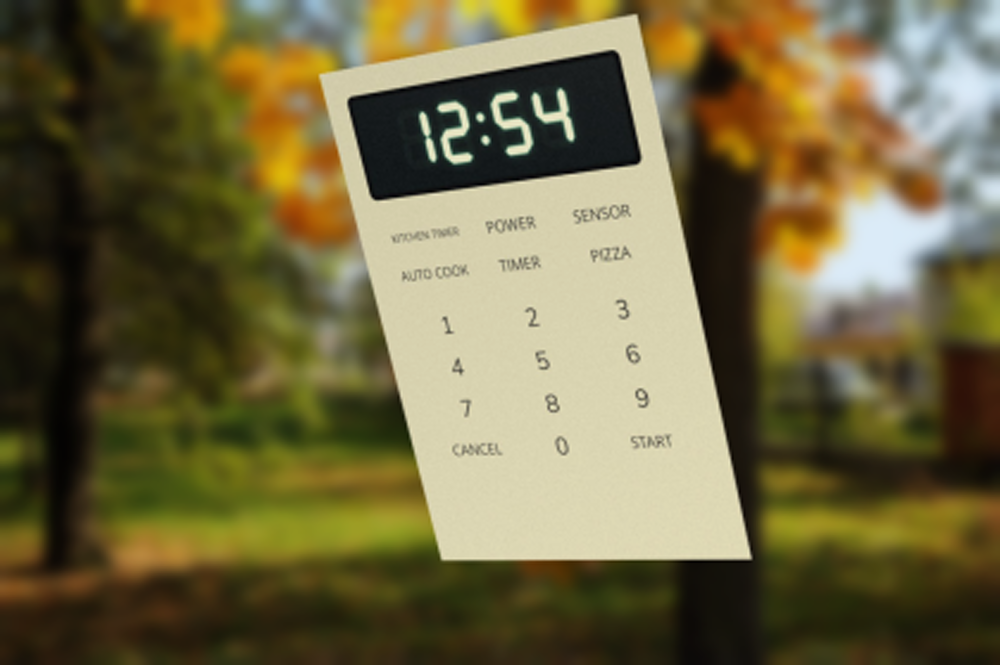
12h54
